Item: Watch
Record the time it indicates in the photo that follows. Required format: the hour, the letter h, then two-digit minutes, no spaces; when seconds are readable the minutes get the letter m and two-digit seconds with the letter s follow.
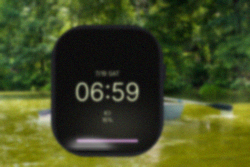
6h59
